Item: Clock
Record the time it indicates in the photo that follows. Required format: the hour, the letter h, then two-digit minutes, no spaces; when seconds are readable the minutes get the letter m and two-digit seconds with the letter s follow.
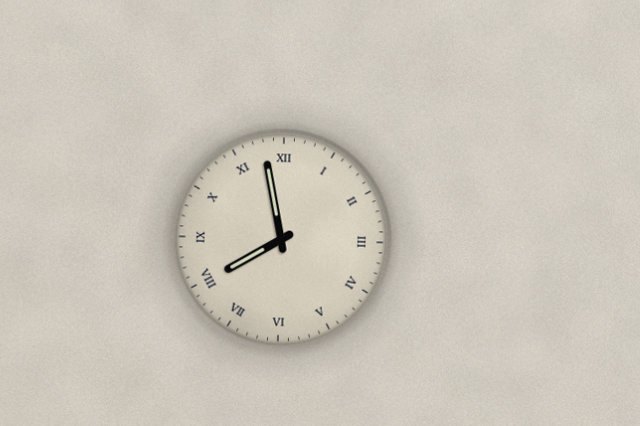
7h58
